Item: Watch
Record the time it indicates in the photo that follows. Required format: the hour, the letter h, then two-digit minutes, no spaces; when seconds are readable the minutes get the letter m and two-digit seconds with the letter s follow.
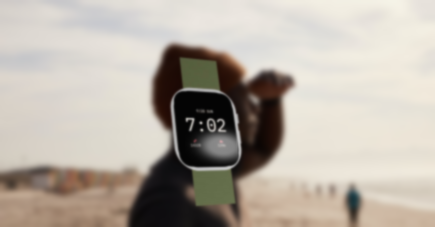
7h02
